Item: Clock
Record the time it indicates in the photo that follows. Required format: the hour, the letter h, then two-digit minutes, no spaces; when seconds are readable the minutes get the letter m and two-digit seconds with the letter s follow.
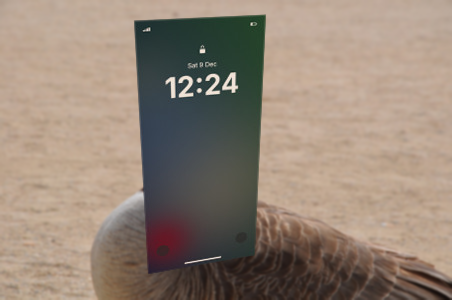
12h24
